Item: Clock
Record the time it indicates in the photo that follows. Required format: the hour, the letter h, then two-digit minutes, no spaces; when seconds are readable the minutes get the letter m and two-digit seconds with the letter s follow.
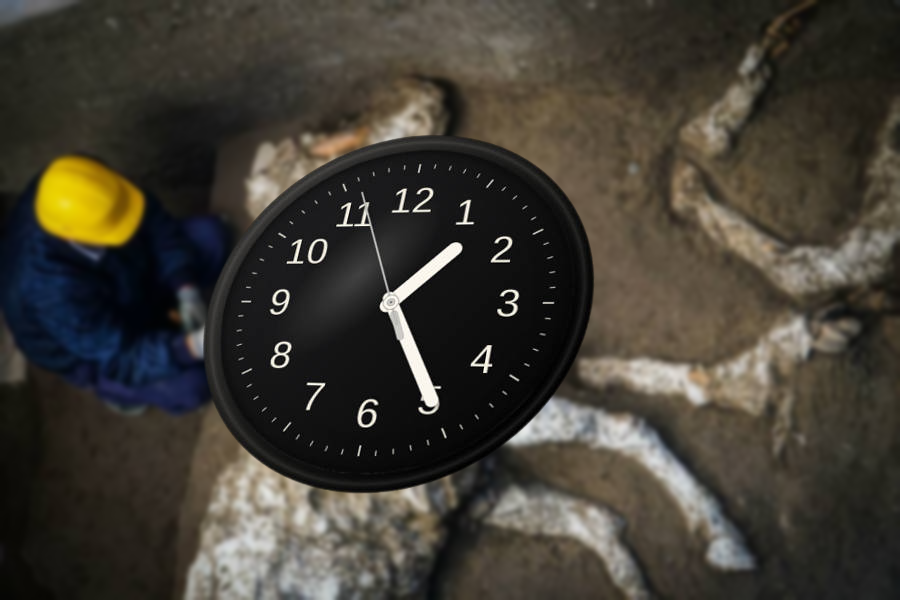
1h24m56s
